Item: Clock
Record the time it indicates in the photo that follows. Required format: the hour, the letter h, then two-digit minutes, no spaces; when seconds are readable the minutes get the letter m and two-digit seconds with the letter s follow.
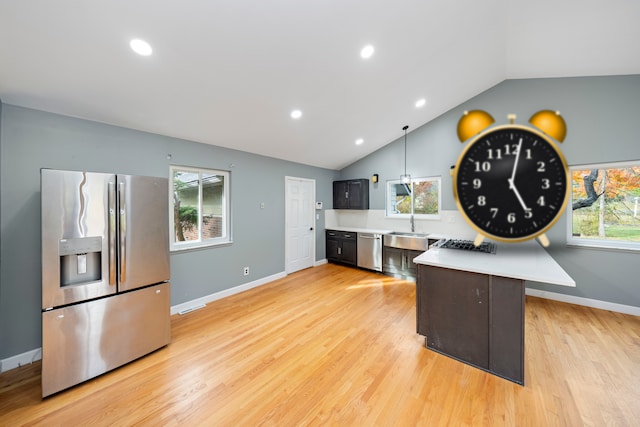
5h02
